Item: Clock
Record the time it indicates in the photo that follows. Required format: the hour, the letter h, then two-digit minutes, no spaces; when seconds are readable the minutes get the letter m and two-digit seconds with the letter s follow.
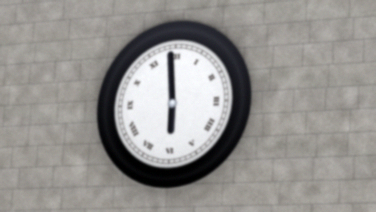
5h59
